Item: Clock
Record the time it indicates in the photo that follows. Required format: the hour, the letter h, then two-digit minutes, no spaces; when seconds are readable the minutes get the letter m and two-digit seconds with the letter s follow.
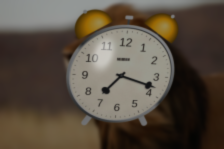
7h18
